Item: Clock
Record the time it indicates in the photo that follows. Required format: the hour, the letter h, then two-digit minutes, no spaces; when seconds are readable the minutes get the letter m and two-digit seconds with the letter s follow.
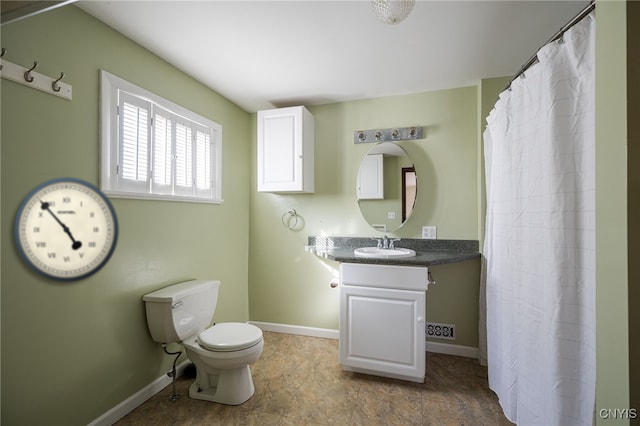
4h53
